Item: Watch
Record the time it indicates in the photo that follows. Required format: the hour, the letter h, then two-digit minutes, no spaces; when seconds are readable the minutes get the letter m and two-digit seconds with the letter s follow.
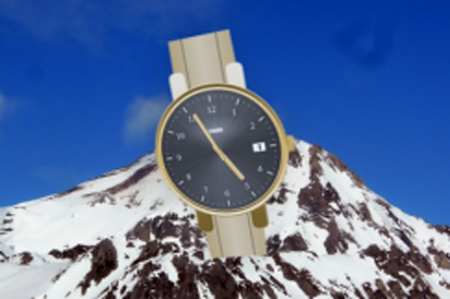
4h56
